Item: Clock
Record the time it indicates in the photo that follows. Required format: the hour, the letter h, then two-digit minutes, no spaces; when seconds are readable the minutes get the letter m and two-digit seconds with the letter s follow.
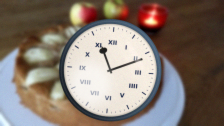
11h11
